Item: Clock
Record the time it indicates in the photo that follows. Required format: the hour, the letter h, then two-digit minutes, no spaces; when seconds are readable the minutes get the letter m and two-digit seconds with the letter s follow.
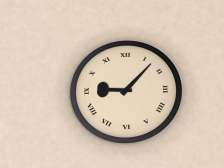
9h07
